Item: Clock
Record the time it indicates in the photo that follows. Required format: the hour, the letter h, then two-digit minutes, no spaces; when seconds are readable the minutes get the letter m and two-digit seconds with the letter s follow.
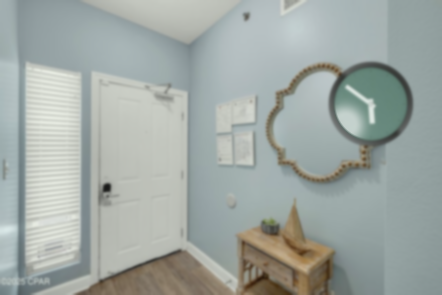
5h51
